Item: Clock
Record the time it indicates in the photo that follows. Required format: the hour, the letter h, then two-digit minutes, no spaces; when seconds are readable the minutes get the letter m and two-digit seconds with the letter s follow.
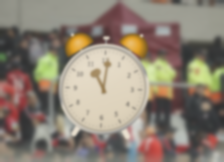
11h01
